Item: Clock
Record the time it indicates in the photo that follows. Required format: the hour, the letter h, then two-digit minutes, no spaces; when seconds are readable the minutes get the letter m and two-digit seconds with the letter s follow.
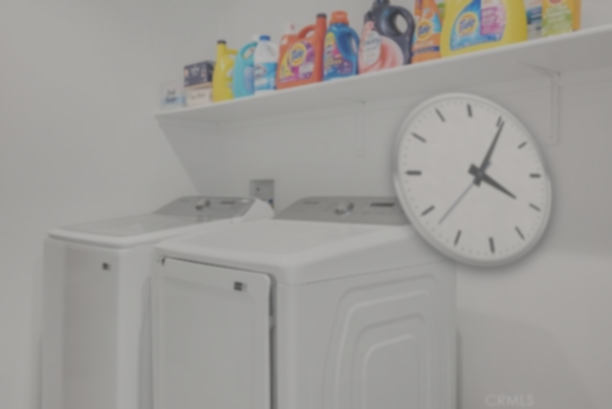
4h05m38s
